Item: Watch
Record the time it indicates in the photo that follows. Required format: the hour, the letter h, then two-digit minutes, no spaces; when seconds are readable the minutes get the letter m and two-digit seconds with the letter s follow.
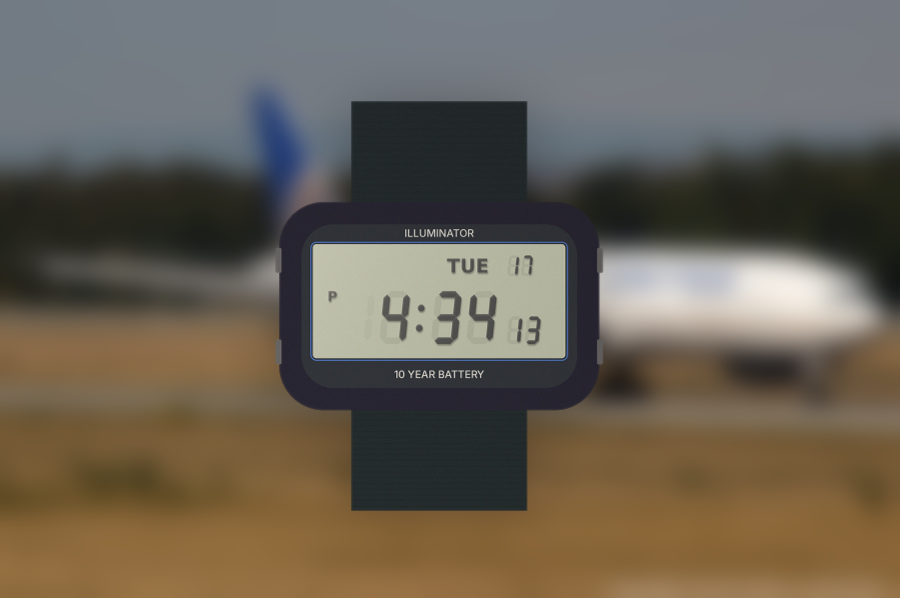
4h34m13s
